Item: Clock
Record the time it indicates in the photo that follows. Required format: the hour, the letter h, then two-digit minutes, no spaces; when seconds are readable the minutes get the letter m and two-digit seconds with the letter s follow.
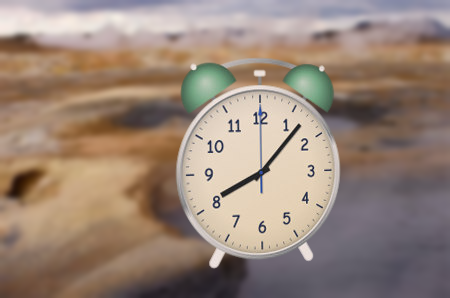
8h07m00s
